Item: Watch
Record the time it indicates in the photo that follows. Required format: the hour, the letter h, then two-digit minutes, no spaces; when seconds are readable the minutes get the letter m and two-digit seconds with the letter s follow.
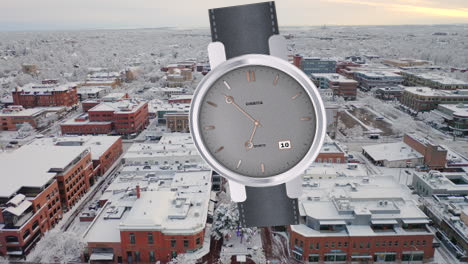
6h53
